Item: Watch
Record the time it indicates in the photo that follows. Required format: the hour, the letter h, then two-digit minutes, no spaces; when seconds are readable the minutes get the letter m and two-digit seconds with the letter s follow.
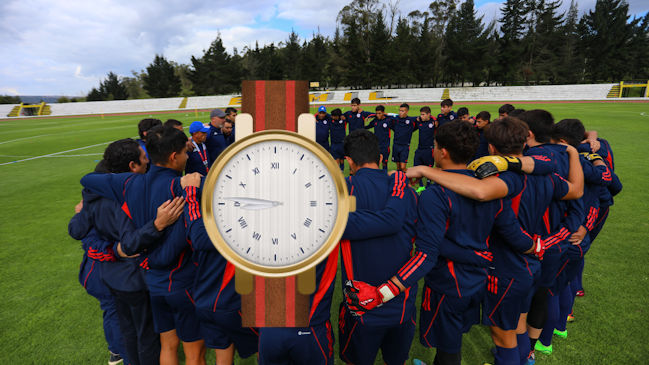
8h46
